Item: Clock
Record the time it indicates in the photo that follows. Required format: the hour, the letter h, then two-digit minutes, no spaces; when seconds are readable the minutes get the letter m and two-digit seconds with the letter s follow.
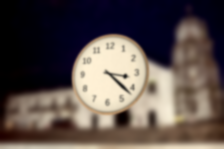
3h22
